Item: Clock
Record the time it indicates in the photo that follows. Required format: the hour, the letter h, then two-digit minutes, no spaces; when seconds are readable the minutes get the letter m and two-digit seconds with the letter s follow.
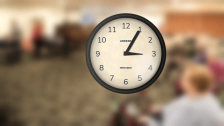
3h05
